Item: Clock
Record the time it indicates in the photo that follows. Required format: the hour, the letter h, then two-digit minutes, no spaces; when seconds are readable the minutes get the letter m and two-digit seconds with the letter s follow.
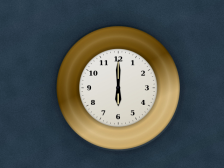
6h00
